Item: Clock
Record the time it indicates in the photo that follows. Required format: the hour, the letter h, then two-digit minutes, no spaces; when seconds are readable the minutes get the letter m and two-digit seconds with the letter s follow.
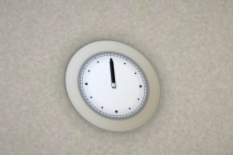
12h00
